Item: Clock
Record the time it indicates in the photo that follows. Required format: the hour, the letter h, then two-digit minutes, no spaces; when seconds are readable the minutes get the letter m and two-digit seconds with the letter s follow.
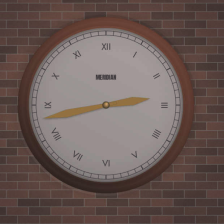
2h43
